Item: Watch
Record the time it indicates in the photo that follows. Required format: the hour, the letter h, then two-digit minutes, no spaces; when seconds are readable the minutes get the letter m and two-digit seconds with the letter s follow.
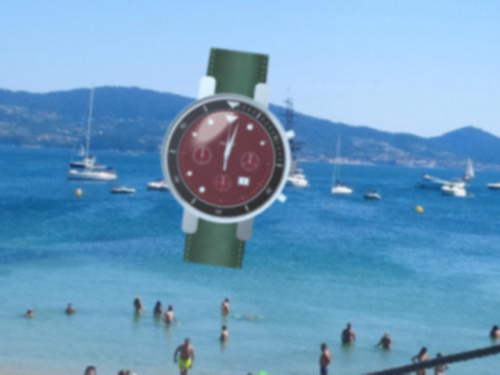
12h02
